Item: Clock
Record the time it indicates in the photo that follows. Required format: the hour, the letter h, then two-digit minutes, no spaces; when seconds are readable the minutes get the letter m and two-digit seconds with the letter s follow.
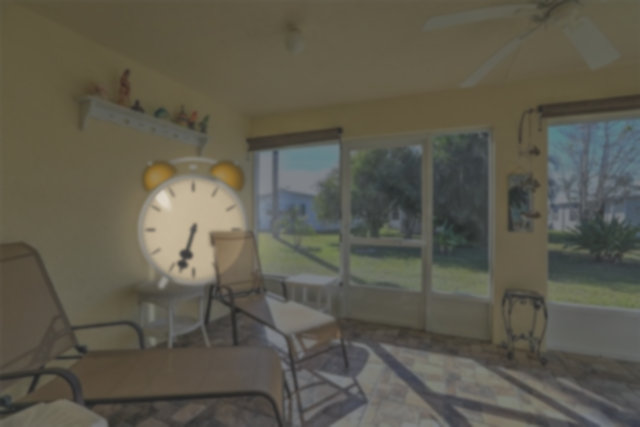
6h33
